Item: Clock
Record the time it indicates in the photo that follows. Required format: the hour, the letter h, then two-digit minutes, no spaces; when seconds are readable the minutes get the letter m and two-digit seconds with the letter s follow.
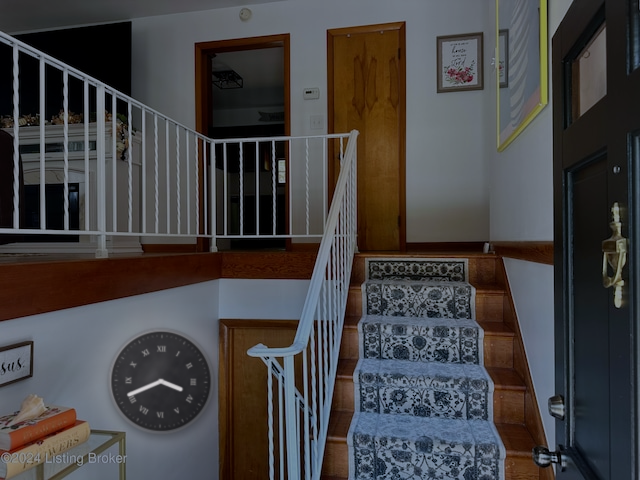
3h41
